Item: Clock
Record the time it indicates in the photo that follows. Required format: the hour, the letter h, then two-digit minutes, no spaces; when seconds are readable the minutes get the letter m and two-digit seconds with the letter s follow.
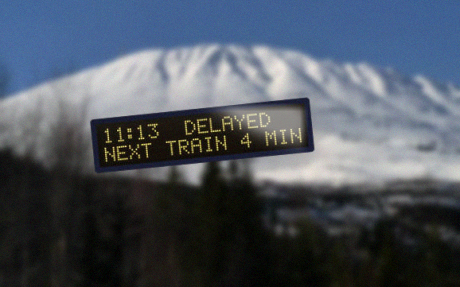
11h13
